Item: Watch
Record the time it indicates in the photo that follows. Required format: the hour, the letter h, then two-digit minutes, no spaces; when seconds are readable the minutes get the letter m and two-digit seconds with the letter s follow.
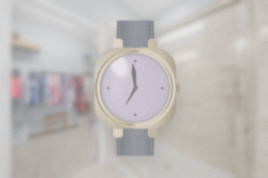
6h59
